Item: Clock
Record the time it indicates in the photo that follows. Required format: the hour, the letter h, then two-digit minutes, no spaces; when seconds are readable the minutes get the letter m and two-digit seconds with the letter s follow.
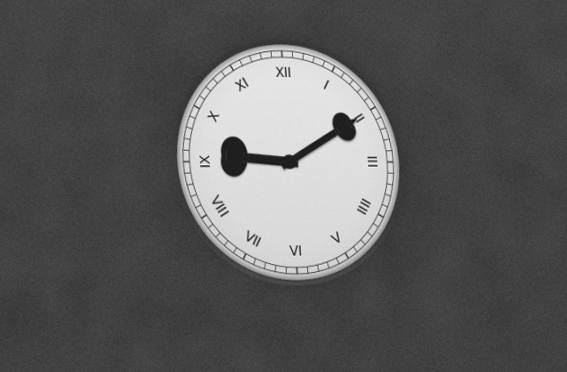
9h10
